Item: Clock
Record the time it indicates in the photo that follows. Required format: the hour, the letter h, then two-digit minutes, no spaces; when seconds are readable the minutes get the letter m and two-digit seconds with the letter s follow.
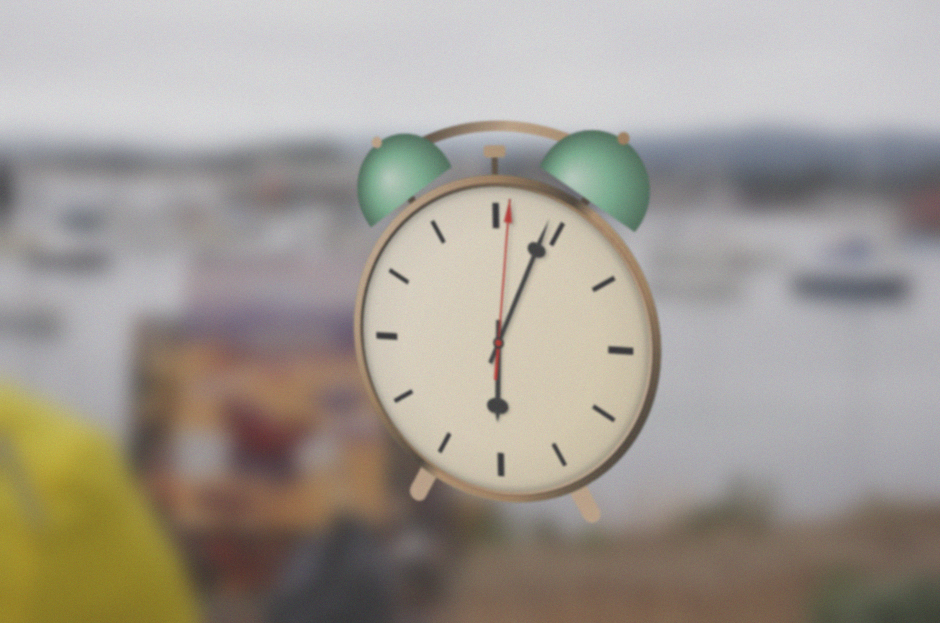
6h04m01s
